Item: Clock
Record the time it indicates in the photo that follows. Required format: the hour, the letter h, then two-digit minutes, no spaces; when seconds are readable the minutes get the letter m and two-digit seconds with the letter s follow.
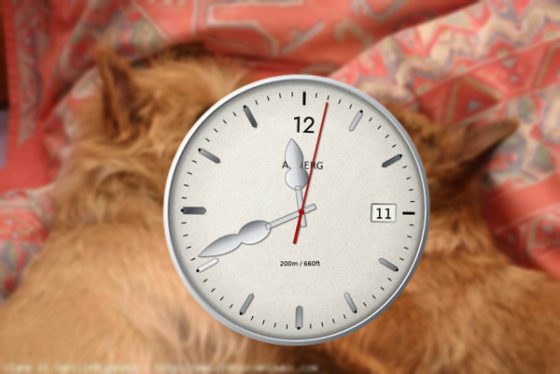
11h41m02s
